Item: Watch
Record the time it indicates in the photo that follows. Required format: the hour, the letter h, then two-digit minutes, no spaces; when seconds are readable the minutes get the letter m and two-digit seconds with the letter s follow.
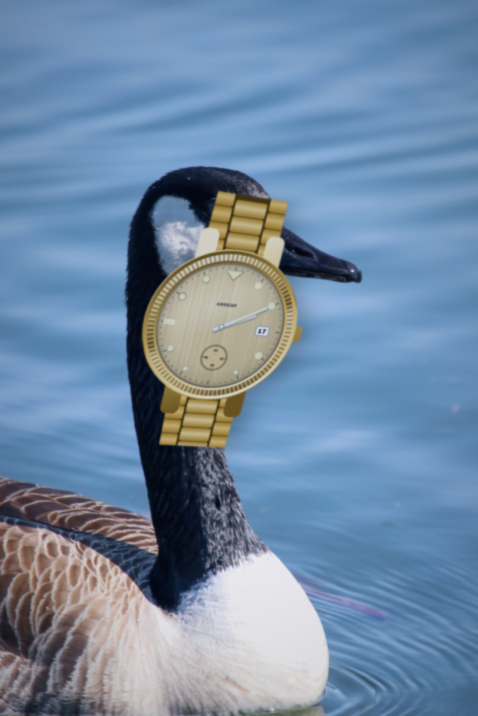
2h10
